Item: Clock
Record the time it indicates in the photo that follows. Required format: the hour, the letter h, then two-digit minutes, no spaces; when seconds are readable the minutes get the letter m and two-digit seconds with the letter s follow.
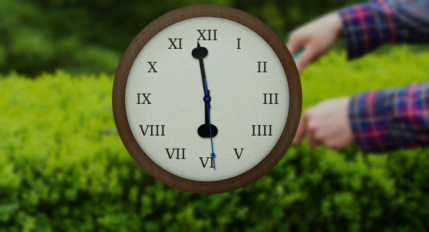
5h58m29s
